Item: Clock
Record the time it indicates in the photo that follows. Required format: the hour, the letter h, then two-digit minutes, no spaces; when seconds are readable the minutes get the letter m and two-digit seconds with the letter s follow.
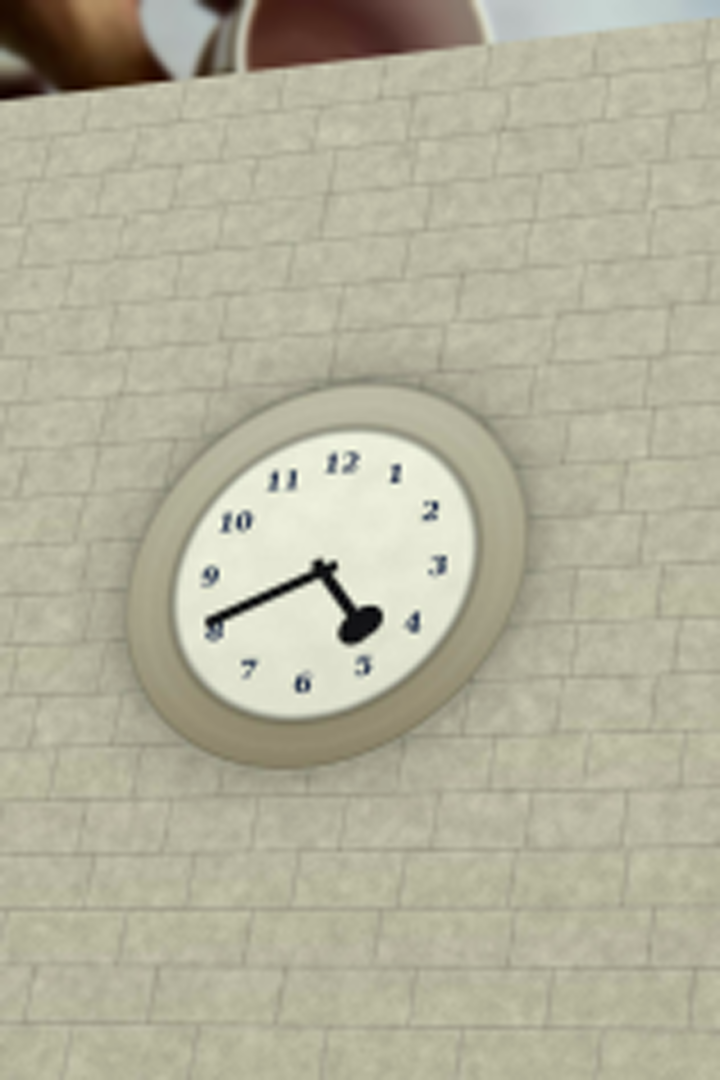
4h41
